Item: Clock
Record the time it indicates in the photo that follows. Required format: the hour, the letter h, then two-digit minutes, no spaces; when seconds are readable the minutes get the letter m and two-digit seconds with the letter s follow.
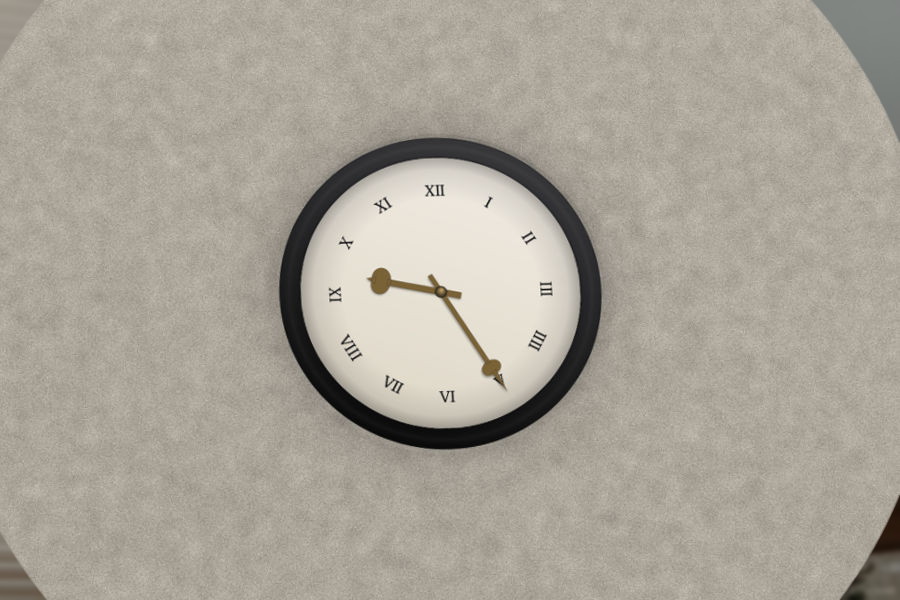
9h25
